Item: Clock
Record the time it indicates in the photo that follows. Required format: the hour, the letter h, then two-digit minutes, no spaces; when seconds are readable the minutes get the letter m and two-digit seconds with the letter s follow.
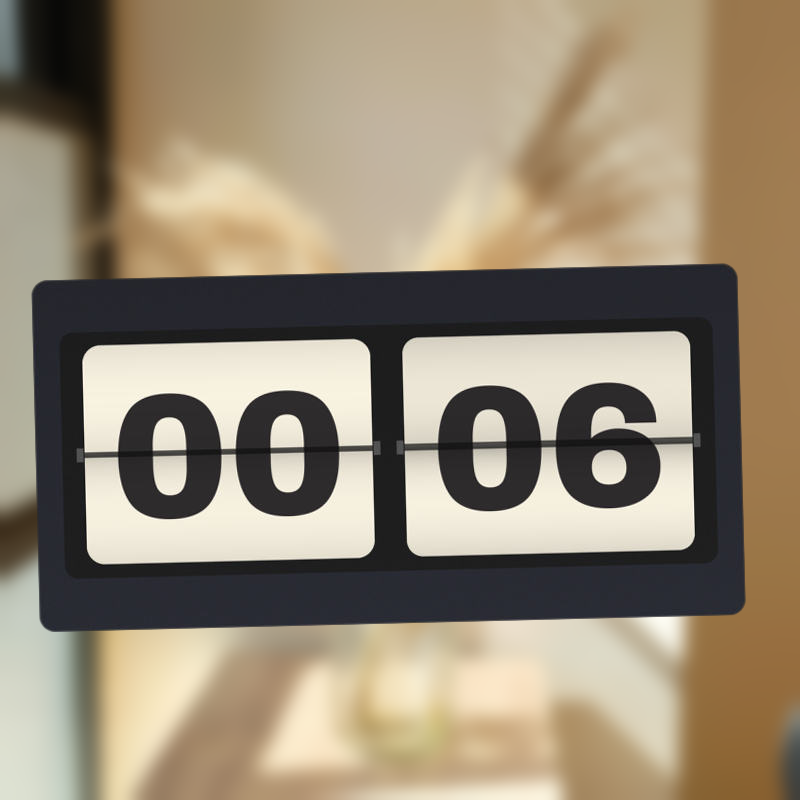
0h06
